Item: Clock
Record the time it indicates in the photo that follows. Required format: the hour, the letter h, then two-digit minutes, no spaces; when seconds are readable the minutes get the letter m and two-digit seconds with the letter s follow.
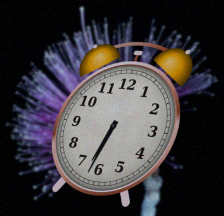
6h32
